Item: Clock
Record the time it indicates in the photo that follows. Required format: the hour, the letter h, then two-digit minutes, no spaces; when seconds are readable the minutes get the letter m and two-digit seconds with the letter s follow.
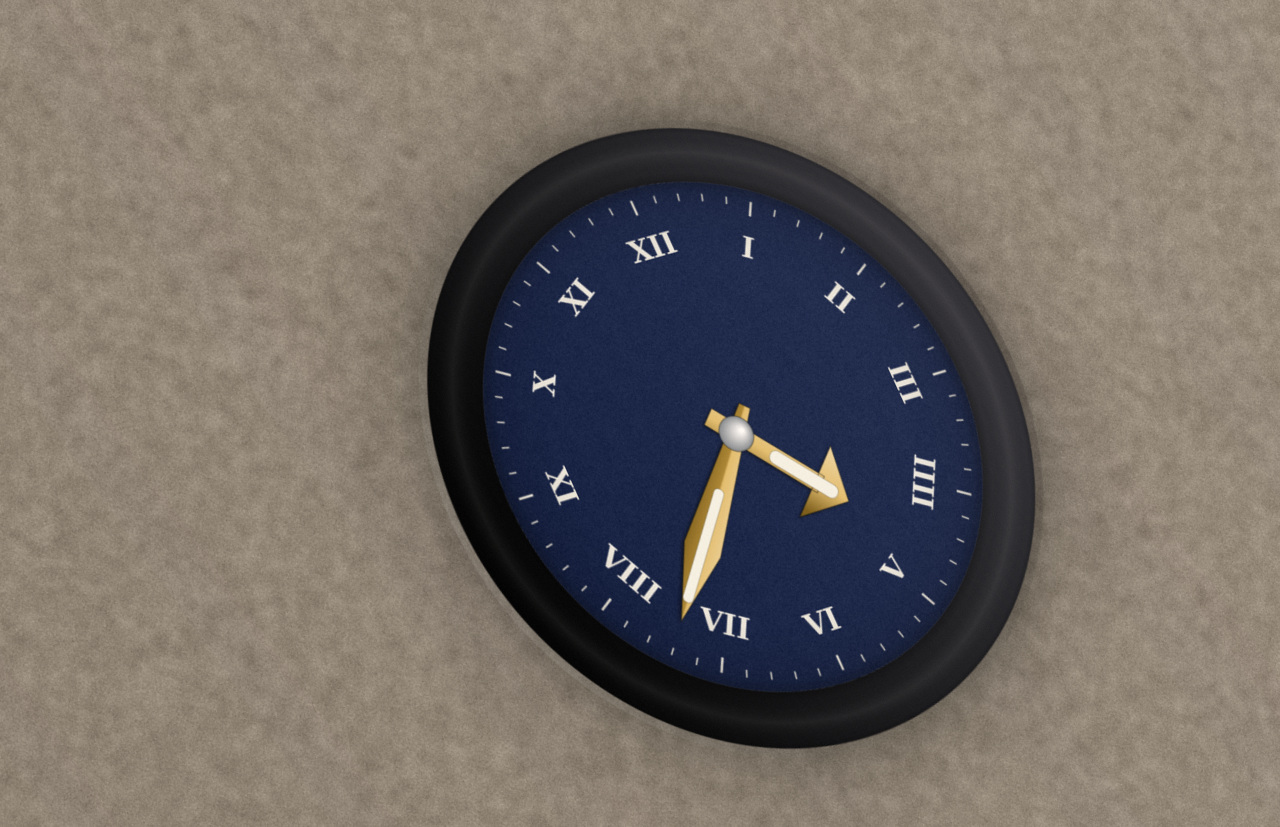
4h37
